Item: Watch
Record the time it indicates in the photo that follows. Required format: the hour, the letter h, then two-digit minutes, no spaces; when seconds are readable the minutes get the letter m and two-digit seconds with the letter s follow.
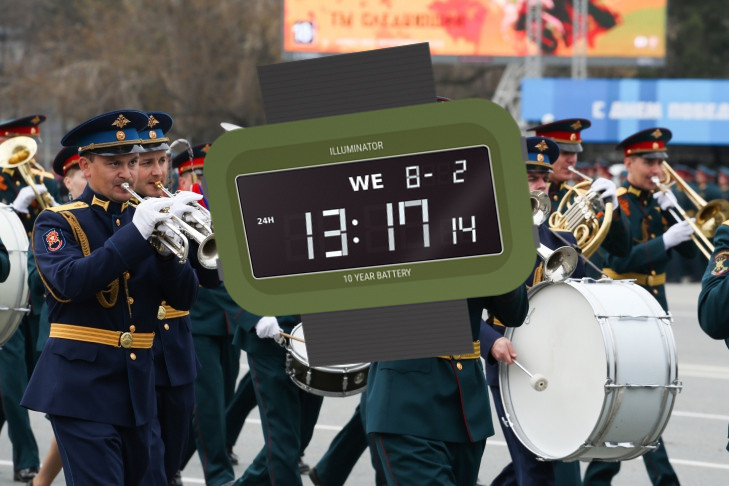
13h17m14s
